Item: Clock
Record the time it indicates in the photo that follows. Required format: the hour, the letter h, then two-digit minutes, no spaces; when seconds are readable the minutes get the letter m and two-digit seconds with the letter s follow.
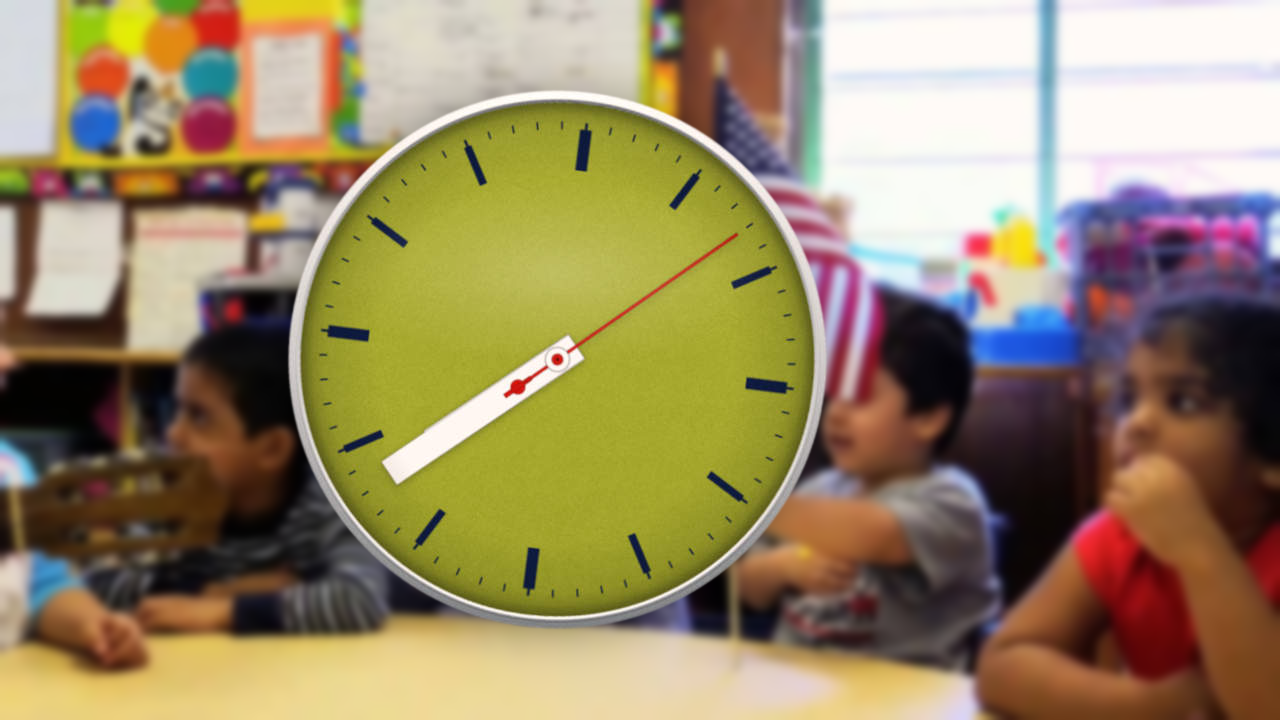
7h38m08s
